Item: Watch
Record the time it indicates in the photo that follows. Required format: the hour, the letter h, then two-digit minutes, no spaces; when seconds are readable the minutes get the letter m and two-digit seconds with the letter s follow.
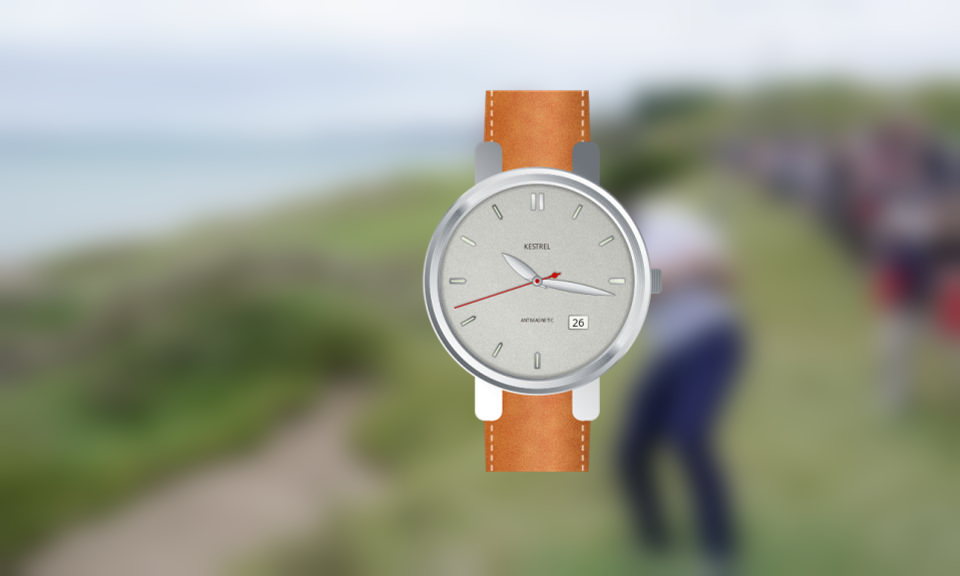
10h16m42s
